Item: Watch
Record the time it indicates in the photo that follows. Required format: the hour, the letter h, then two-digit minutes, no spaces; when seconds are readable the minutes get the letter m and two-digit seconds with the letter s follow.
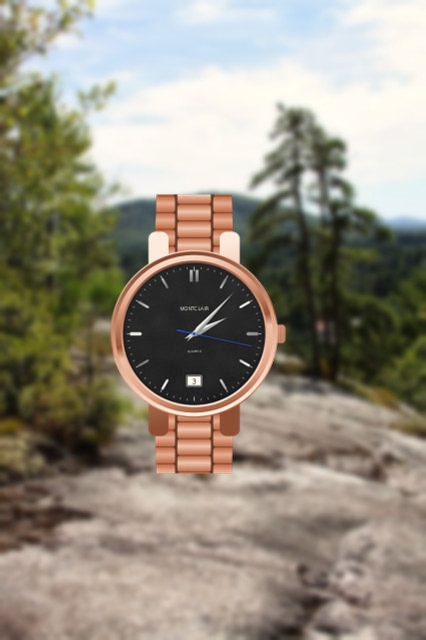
2h07m17s
